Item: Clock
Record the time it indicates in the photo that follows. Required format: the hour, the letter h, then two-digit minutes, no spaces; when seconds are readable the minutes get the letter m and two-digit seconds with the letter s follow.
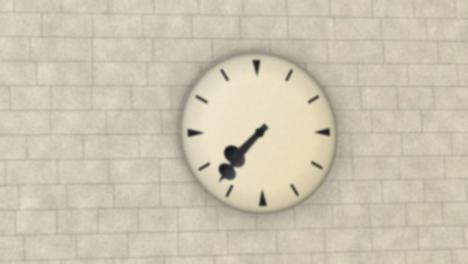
7h37
